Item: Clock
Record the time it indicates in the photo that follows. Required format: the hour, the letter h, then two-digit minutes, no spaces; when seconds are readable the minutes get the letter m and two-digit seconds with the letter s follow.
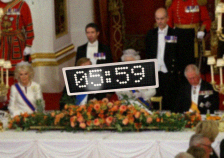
5h59
